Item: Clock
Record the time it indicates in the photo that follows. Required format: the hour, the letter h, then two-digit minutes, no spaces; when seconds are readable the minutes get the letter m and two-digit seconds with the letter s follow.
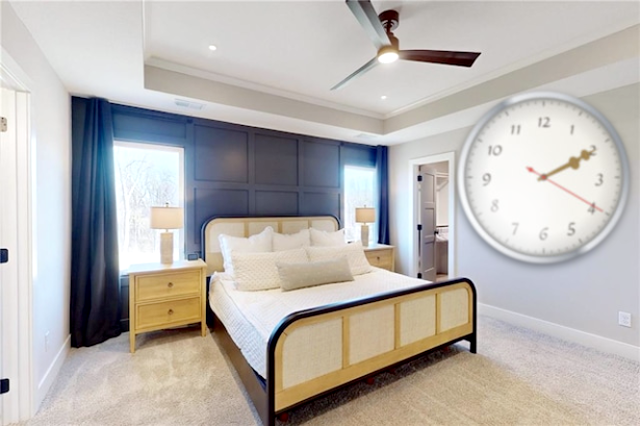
2h10m20s
